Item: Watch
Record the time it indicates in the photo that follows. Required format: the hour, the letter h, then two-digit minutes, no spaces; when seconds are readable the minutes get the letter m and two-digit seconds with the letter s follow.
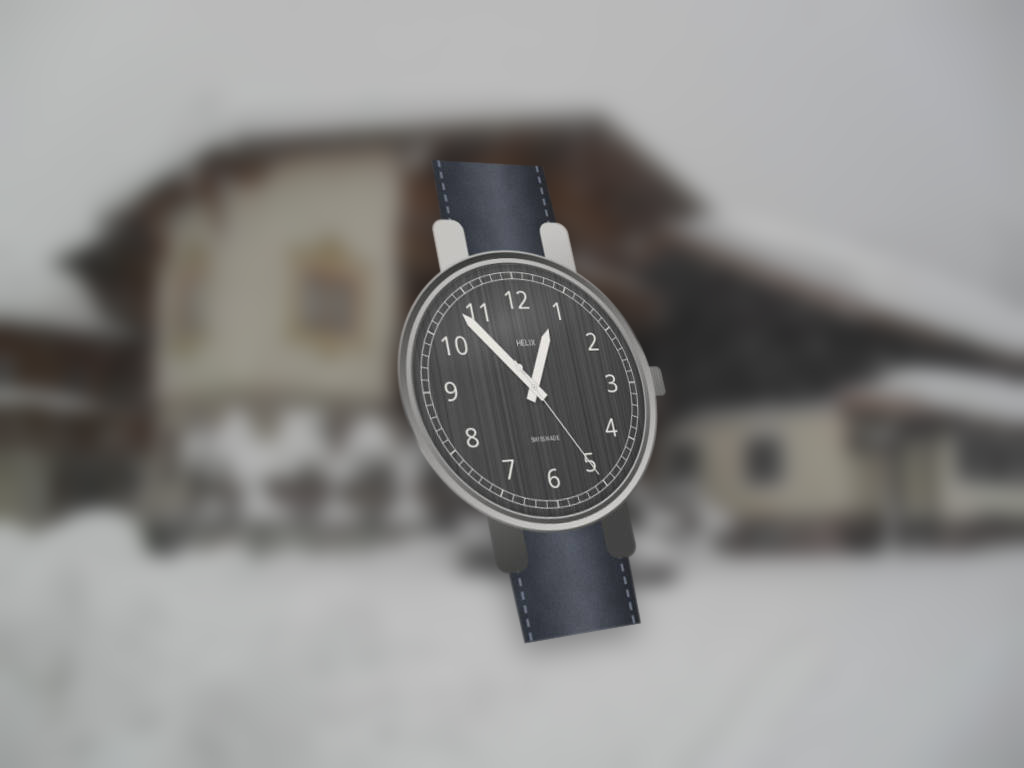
12h53m25s
